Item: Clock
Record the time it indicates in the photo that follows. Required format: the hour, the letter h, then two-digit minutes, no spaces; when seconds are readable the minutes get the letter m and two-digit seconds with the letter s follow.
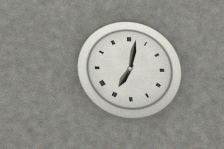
7h02
